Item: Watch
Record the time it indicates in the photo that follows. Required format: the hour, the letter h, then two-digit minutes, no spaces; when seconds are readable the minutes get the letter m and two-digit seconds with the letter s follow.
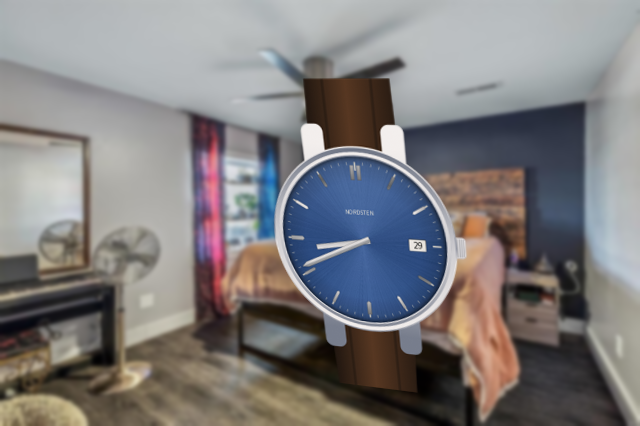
8h41
